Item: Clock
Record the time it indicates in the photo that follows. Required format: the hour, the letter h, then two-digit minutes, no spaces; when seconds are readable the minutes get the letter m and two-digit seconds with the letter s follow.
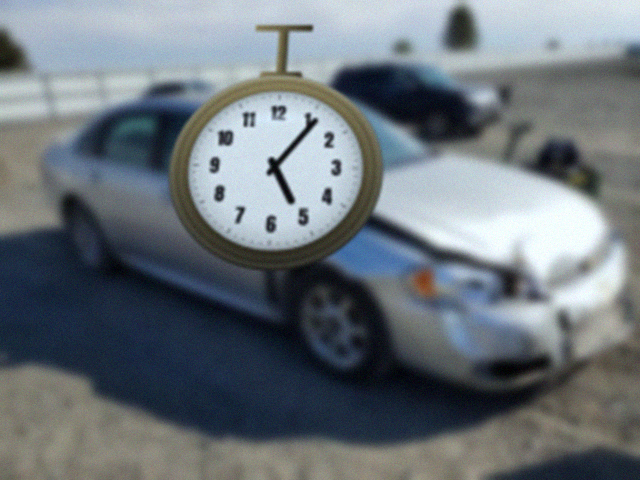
5h06
